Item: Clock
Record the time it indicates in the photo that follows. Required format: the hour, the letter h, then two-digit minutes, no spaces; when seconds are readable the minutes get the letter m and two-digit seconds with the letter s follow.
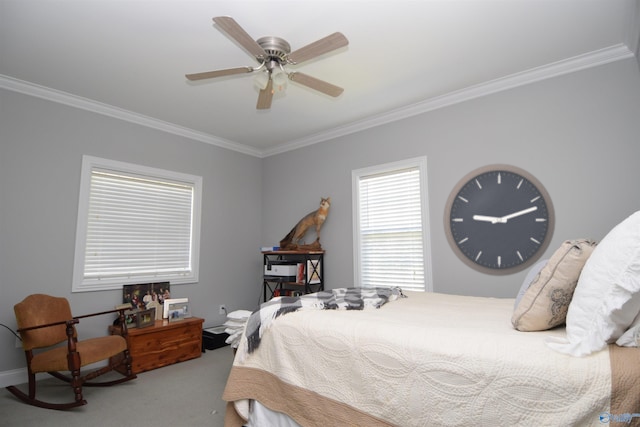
9h12
